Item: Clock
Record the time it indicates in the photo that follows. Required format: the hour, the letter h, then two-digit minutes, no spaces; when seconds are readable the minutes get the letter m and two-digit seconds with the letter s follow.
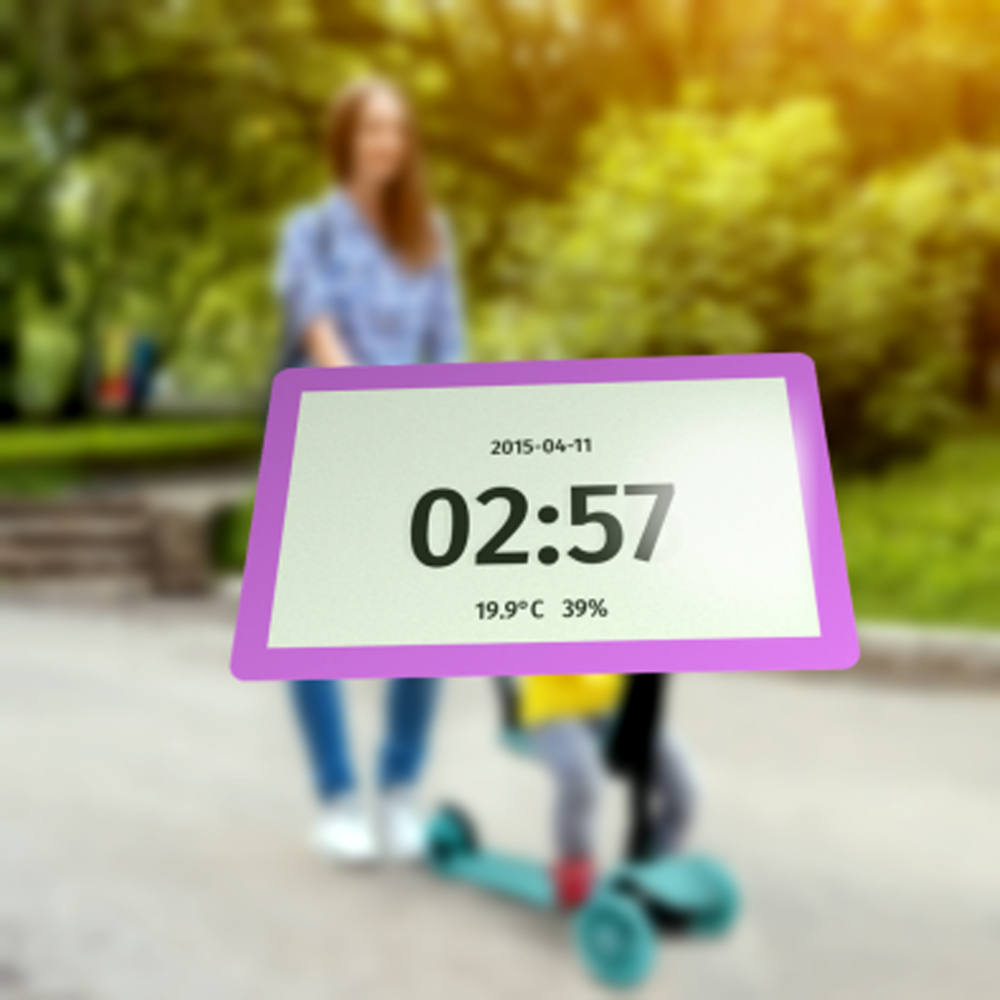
2h57
